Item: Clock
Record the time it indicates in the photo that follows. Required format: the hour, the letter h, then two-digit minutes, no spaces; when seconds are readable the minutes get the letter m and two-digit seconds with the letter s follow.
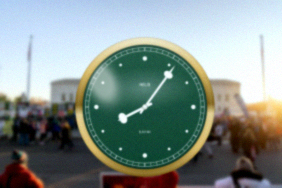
8h06
